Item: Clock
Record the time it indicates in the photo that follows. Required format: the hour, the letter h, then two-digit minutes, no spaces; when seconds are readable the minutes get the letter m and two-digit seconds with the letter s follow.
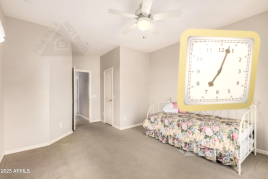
7h03
